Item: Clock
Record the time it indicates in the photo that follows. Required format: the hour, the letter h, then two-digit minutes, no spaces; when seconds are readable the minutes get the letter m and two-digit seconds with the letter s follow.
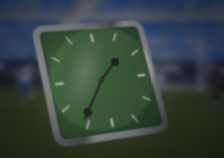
1h36
